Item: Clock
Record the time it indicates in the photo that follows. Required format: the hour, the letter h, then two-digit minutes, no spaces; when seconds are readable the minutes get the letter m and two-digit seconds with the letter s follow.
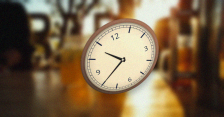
10h40
